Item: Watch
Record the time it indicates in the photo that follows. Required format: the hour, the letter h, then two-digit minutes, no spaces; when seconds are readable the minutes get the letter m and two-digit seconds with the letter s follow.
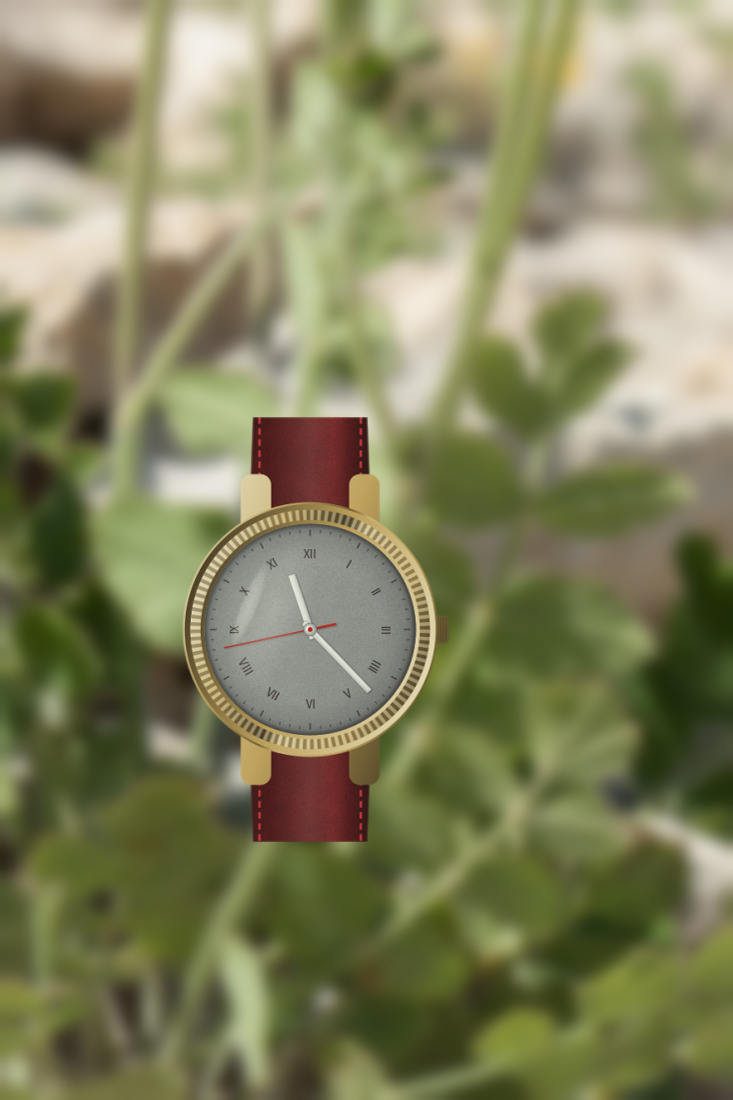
11h22m43s
